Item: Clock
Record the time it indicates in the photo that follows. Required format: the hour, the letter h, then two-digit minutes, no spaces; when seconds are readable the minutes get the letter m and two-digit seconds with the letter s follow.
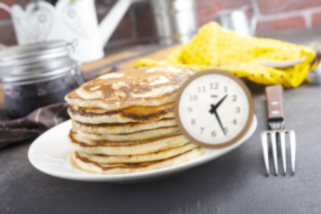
1h26
